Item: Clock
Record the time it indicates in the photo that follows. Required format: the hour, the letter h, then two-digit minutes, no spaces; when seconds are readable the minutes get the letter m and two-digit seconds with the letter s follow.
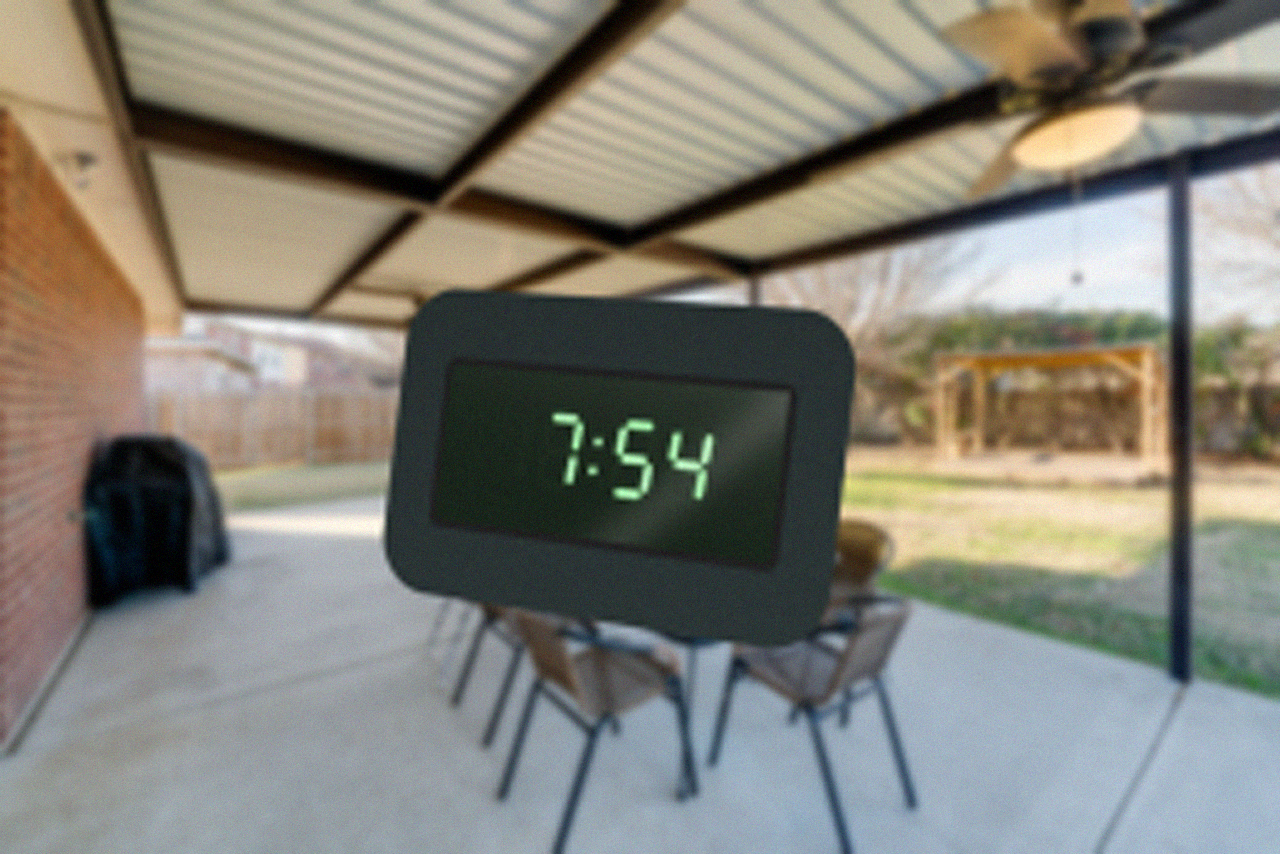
7h54
